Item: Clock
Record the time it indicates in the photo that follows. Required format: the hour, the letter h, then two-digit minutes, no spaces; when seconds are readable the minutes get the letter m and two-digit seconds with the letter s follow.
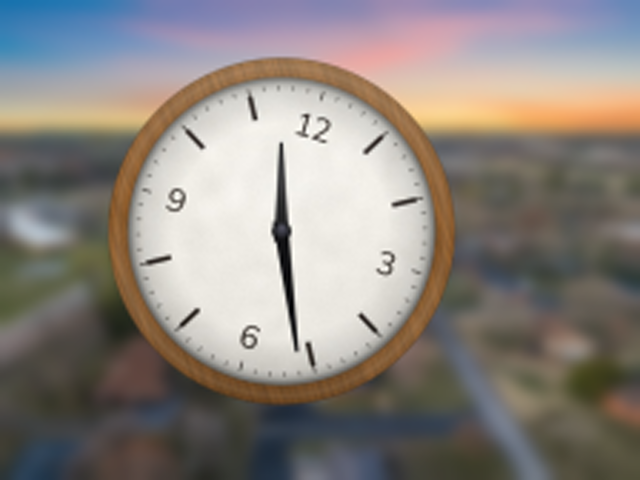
11h26
